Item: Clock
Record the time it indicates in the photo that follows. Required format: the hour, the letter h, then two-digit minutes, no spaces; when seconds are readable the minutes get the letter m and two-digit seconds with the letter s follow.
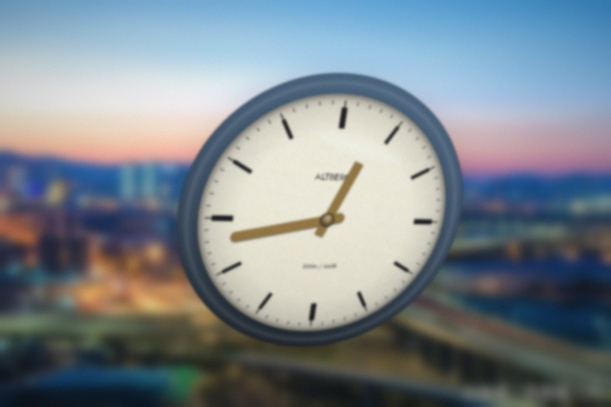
12h43
